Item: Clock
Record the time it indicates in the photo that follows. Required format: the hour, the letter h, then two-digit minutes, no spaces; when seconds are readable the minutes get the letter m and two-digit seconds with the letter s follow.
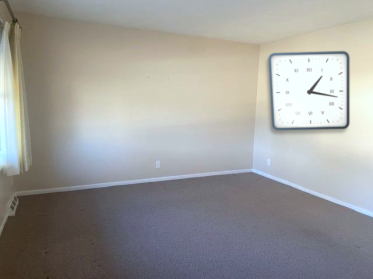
1h17
